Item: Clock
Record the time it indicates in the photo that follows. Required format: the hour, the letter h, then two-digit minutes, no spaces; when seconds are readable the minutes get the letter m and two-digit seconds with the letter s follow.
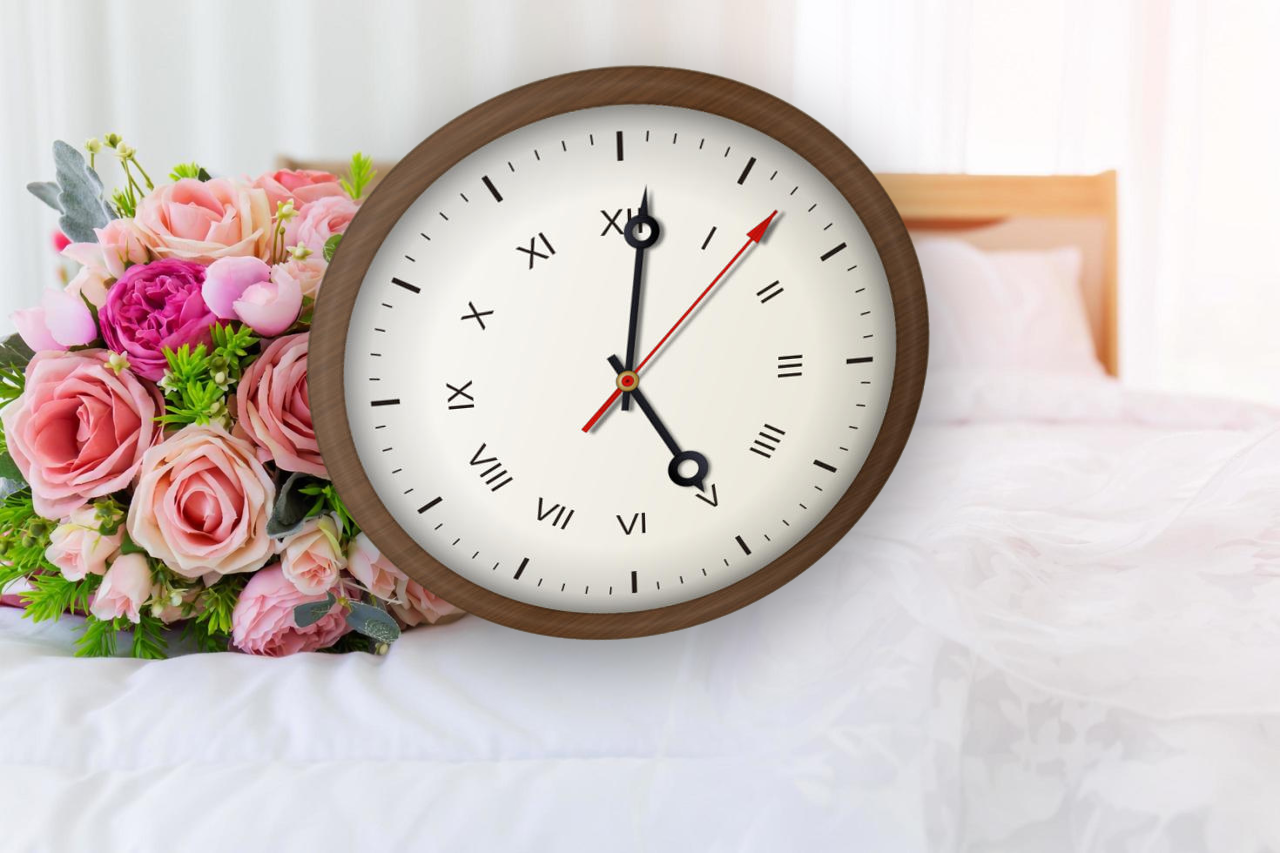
5h01m07s
